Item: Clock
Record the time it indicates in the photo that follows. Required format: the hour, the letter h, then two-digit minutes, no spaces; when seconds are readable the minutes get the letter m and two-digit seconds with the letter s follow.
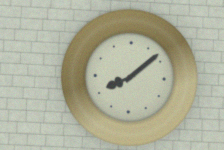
8h08
